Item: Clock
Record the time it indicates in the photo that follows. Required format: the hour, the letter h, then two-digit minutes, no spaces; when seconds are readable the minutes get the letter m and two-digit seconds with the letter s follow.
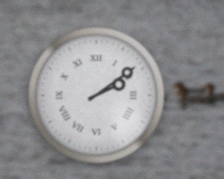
2h09
